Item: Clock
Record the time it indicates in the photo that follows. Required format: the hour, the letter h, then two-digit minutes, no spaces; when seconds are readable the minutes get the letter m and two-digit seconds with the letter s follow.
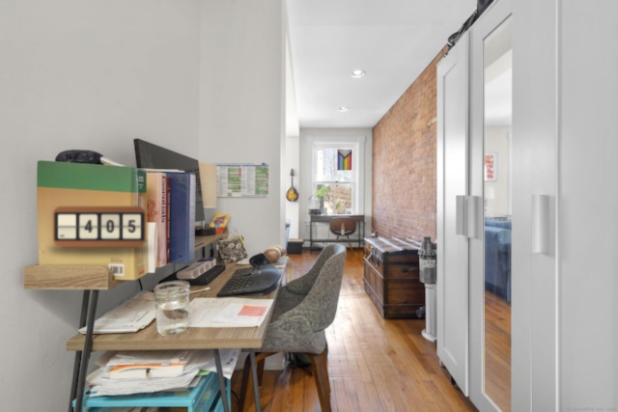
4h05
